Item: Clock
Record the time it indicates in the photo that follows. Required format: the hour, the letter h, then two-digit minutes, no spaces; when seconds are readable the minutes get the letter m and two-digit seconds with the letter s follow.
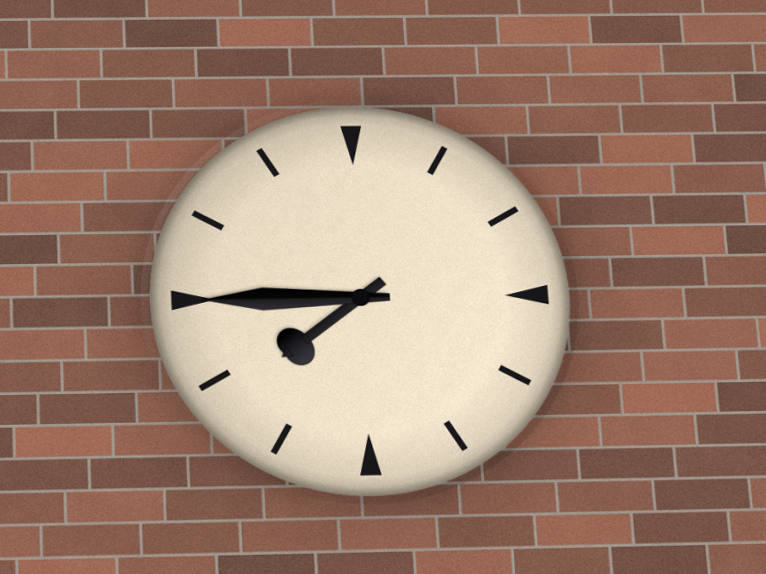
7h45
